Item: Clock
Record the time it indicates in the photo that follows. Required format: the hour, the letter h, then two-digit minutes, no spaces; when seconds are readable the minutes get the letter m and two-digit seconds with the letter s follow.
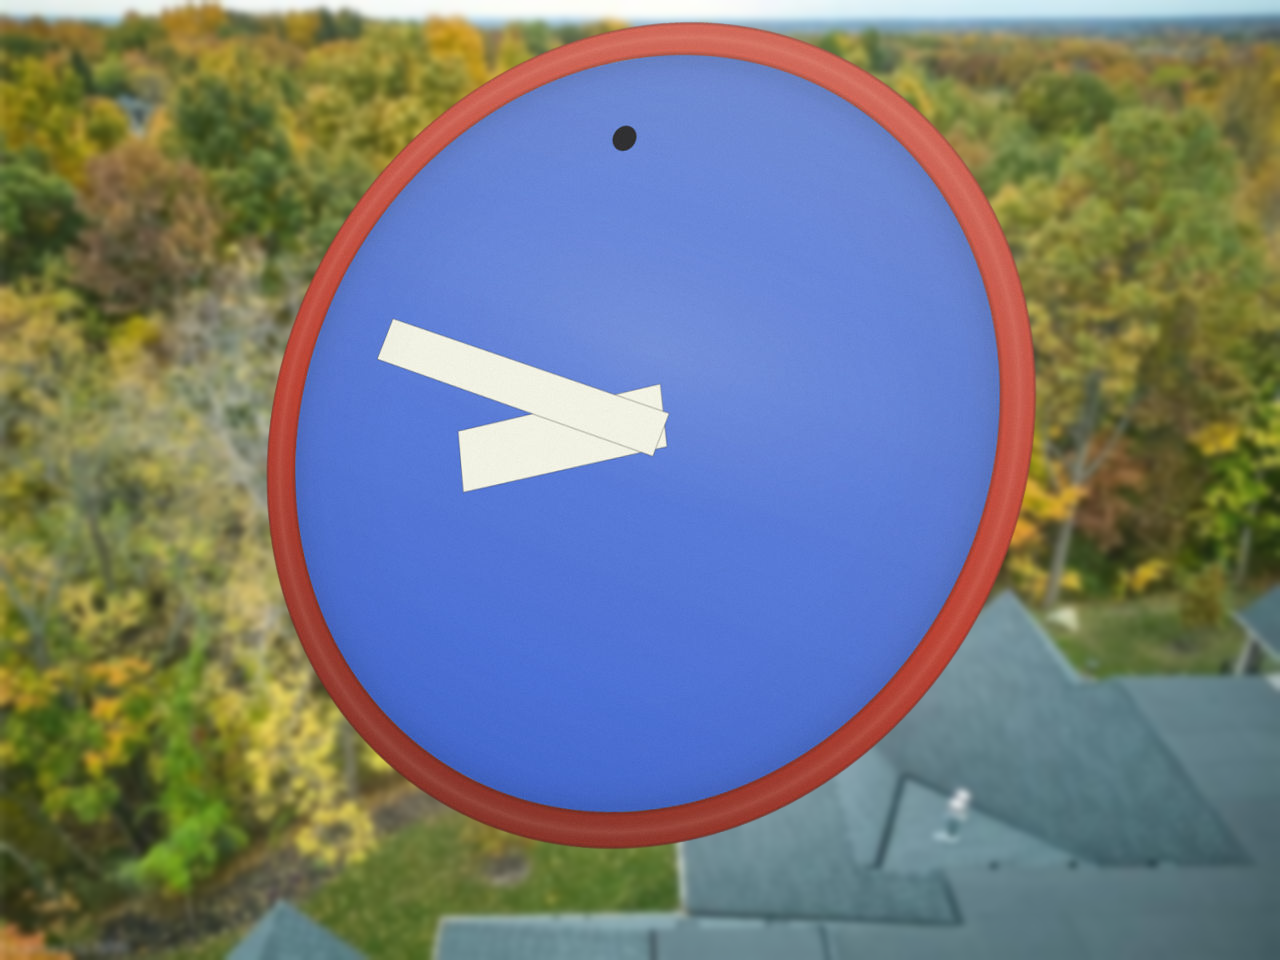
8h49
